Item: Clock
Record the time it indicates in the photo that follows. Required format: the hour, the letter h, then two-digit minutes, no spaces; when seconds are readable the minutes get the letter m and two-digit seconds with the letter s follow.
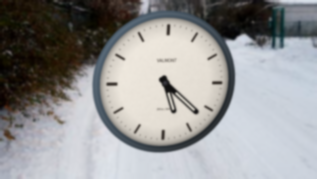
5h22
